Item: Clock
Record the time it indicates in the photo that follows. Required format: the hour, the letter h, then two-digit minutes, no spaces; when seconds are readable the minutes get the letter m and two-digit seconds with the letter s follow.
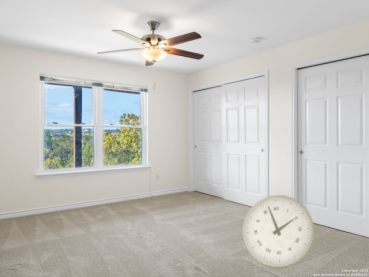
1h57
